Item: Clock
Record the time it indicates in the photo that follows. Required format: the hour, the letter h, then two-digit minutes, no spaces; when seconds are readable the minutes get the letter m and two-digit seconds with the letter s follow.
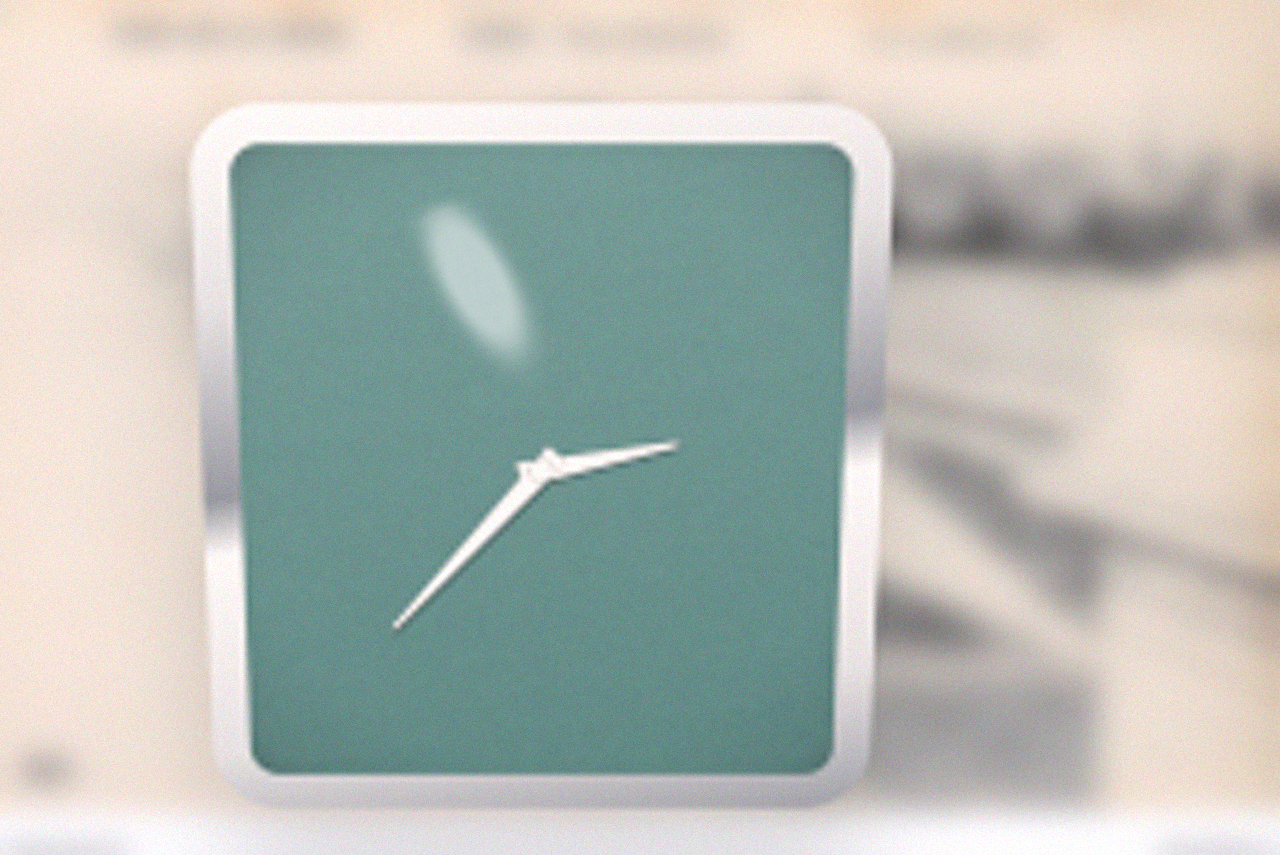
2h37
